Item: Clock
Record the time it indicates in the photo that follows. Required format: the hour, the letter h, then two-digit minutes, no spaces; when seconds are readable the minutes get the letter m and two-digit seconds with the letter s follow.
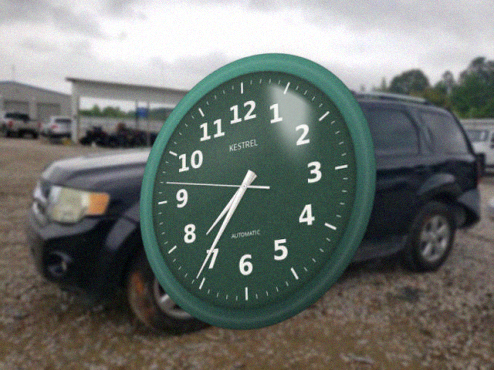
7h35m47s
